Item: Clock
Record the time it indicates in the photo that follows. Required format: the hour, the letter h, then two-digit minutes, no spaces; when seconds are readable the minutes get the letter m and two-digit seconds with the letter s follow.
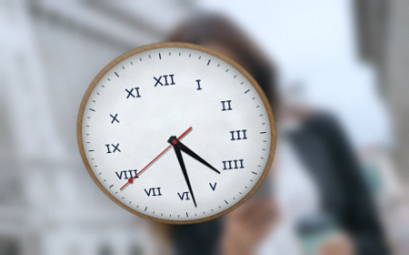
4h28m39s
